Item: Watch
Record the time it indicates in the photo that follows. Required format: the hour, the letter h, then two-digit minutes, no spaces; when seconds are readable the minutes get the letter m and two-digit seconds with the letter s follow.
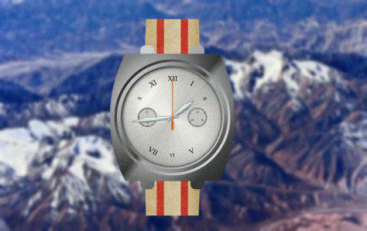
1h44
